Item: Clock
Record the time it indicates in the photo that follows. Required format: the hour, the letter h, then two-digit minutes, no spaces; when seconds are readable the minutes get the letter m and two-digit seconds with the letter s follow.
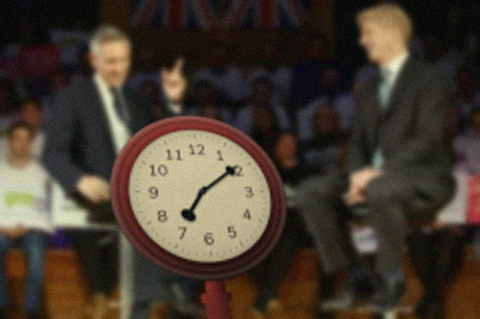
7h09
